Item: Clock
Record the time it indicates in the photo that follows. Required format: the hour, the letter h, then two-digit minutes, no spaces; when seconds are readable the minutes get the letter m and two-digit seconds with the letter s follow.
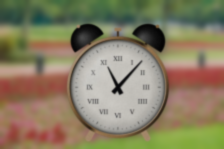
11h07
